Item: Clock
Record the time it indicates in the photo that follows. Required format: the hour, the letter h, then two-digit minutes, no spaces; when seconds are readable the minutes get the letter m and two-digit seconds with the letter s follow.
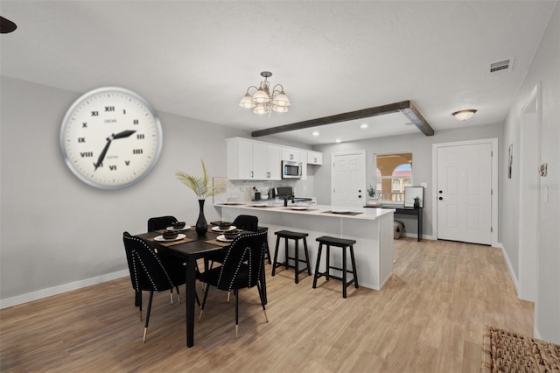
2h35
